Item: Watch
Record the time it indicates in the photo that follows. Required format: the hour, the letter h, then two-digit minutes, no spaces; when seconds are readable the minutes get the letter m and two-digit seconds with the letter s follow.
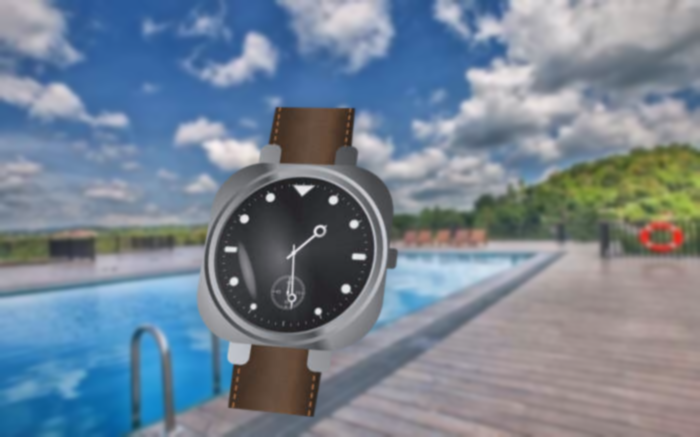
1h29
